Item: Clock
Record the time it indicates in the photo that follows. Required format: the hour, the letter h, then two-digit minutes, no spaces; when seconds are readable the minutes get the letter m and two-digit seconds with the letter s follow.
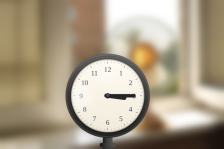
3h15
